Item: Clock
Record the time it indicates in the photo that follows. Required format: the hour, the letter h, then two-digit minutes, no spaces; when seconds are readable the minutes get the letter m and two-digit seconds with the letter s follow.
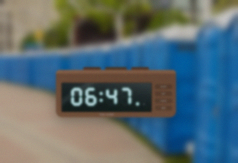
6h47
